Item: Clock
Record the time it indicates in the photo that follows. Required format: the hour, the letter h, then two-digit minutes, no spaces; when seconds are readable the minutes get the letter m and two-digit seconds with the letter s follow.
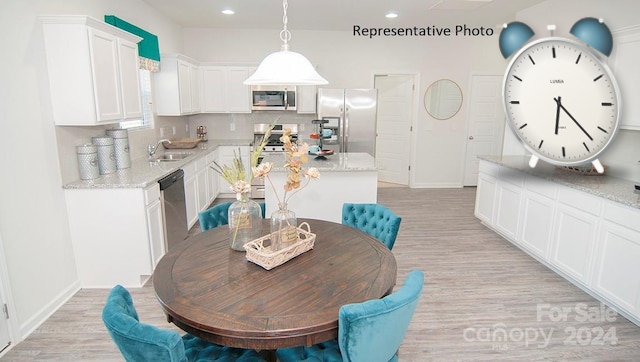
6h23
